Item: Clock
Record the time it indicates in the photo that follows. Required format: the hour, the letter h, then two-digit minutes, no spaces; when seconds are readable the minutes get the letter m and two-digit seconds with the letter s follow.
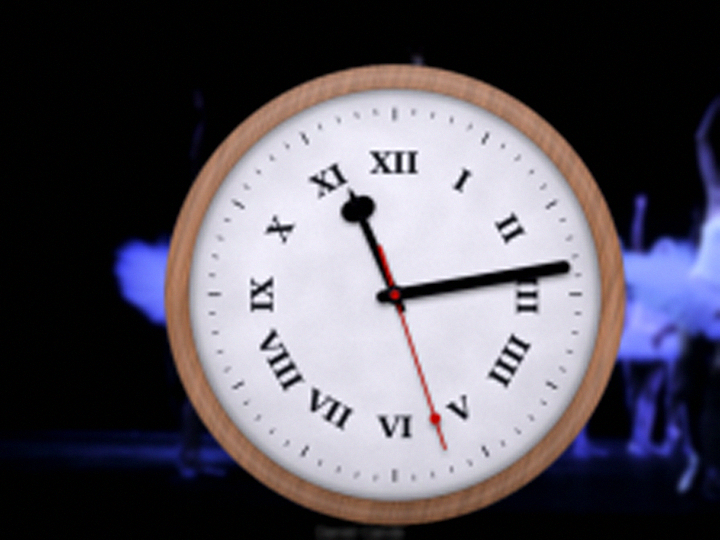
11h13m27s
